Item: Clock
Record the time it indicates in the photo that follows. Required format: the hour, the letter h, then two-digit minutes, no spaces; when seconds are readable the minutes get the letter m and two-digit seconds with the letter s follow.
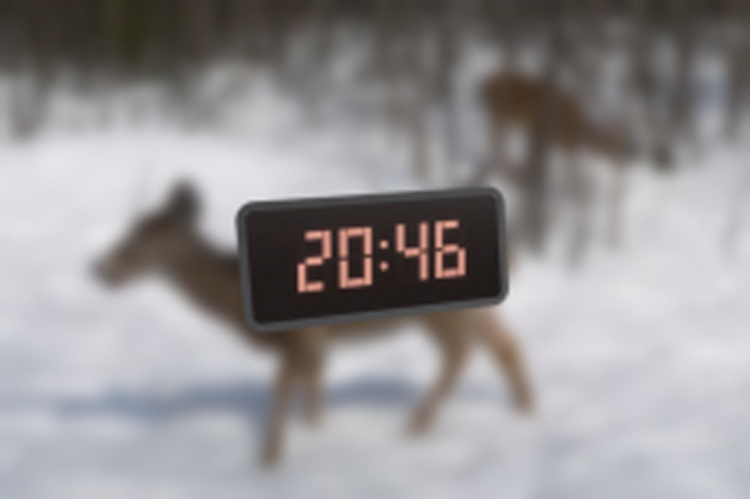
20h46
